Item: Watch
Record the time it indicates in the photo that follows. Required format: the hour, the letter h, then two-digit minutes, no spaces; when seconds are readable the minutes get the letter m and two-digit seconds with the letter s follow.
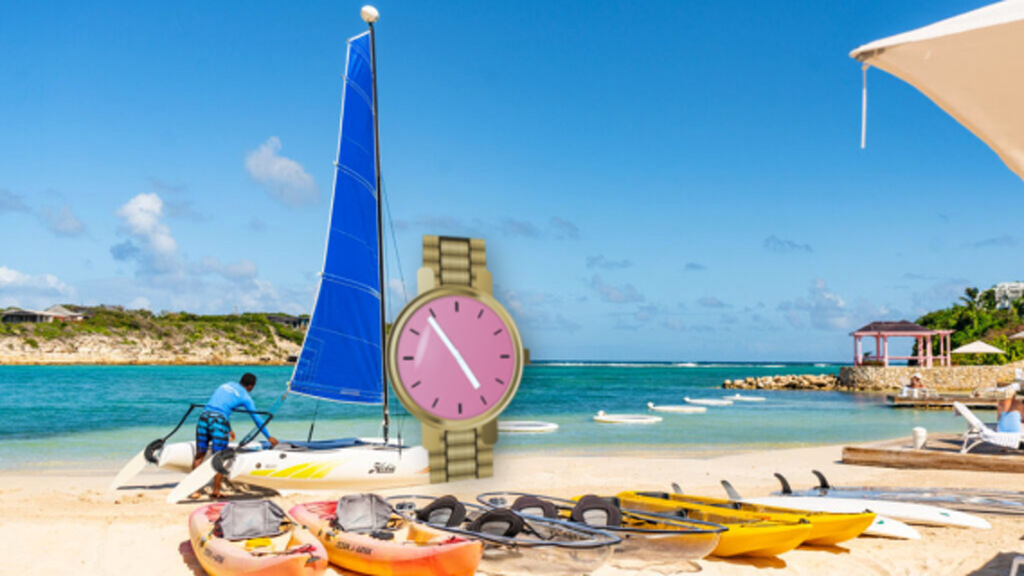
4h54
